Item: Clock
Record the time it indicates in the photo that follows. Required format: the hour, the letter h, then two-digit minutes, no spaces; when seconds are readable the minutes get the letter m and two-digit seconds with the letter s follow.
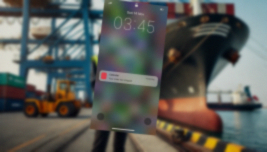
3h45
